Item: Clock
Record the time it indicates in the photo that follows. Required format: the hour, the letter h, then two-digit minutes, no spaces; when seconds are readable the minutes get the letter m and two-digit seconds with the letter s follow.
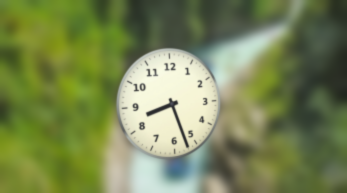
8h27
